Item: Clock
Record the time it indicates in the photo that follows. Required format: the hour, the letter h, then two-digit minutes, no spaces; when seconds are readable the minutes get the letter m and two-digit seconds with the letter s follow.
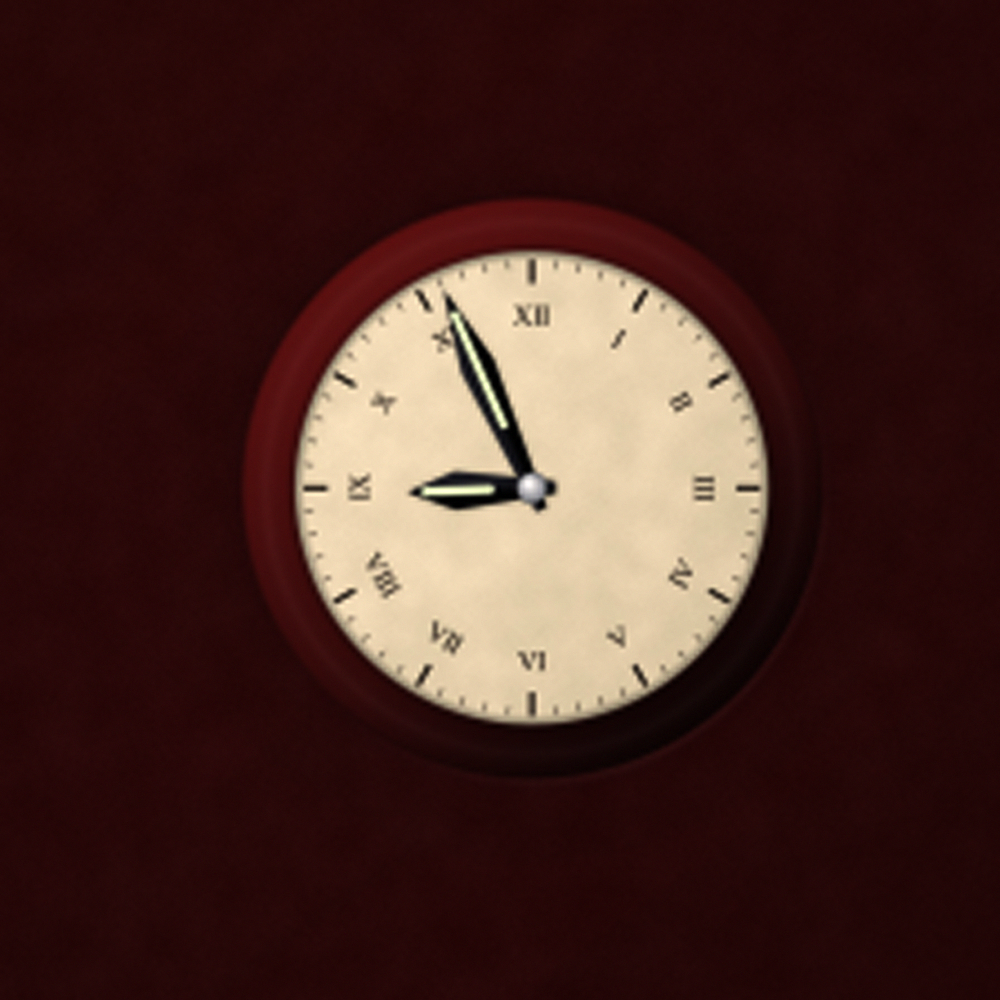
8h56
